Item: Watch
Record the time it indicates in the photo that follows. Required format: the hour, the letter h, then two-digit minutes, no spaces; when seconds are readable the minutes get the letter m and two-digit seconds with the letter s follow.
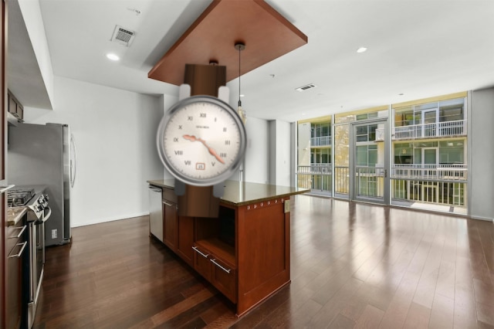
9h22
